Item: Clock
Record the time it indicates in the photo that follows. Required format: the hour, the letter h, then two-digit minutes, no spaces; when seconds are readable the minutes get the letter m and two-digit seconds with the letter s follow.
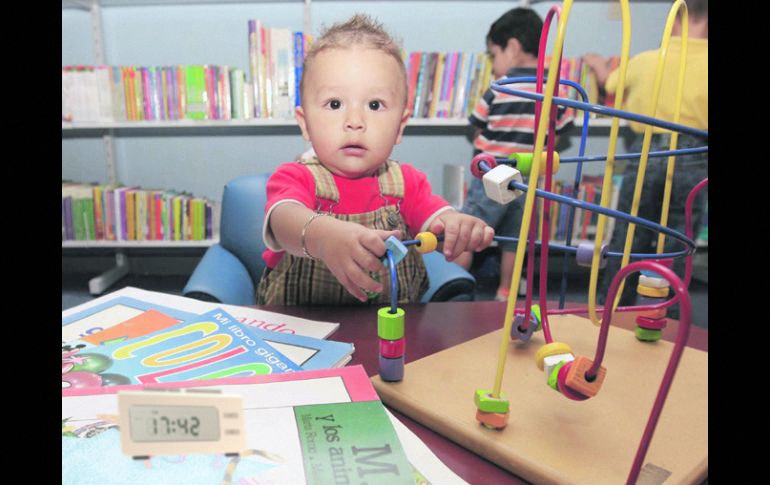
17h42
